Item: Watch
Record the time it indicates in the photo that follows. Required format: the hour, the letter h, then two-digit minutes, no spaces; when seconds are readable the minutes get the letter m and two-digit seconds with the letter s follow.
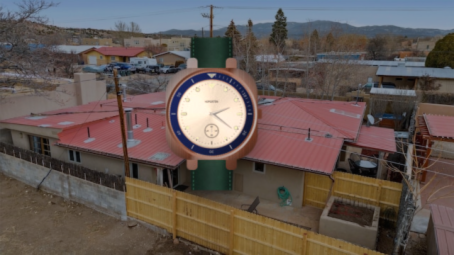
2h21
